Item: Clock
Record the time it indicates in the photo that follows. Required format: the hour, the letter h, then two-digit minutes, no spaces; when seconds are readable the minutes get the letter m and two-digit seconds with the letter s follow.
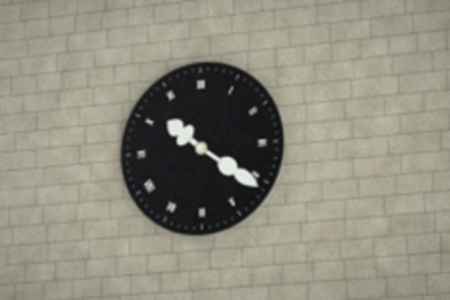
10h21
